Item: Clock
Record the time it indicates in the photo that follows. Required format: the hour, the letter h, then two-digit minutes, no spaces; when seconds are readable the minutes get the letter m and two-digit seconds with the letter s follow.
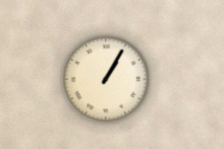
1h05
